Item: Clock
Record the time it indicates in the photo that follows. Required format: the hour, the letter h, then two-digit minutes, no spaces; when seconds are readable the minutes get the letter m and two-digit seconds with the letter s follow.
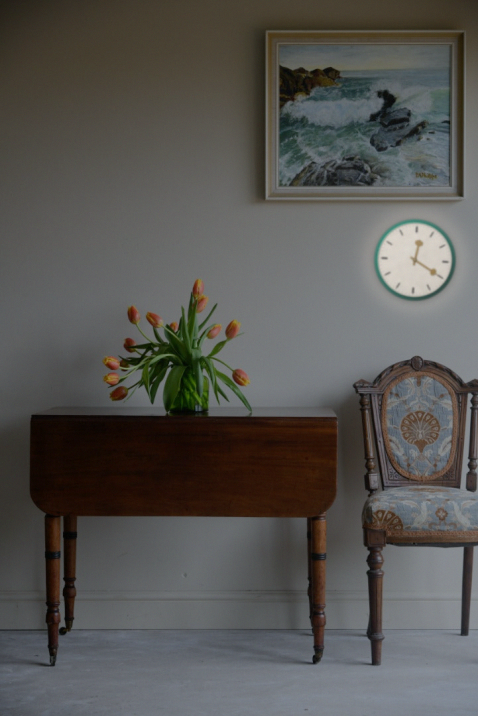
12h20
